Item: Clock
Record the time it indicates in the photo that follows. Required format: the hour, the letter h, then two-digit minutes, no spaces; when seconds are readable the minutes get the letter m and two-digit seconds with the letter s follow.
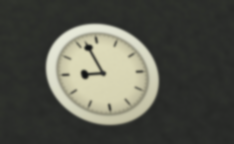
8h57
